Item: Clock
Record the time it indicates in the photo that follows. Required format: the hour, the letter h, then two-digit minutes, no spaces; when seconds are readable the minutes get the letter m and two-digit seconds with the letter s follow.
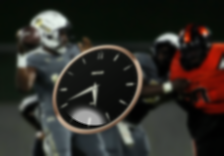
5h41
